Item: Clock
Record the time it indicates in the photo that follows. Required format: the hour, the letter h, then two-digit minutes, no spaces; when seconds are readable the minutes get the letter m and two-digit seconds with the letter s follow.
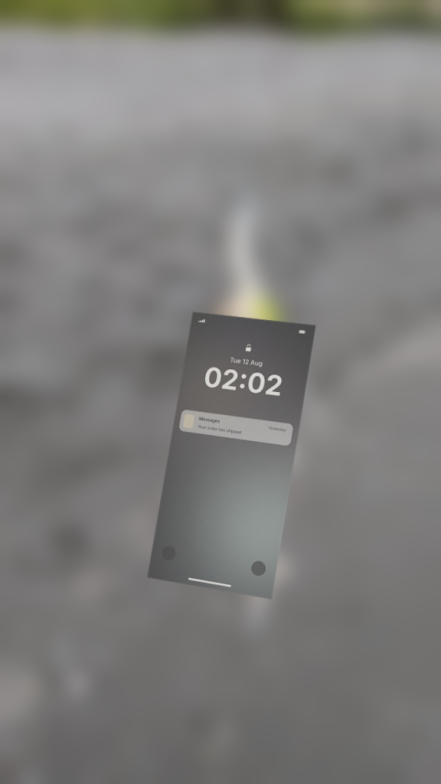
2h02
